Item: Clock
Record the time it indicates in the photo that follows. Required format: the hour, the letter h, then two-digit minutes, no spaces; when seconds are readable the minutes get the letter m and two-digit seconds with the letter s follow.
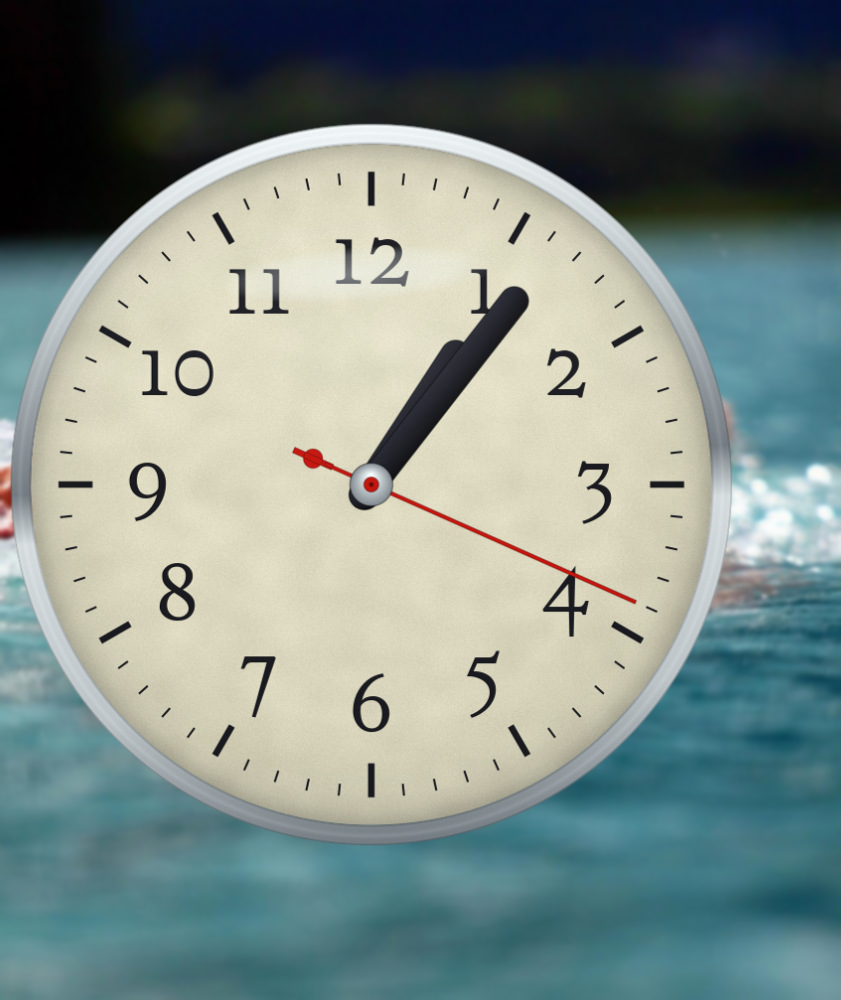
1h06m19s
